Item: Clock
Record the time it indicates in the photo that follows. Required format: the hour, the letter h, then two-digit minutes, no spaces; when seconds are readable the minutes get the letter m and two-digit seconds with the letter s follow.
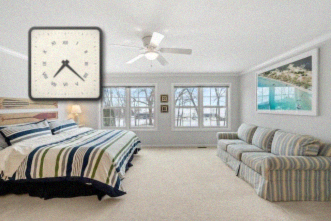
7h22
